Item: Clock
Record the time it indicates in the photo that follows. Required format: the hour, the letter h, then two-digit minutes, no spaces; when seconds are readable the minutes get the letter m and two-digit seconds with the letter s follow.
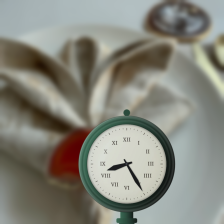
8h25
